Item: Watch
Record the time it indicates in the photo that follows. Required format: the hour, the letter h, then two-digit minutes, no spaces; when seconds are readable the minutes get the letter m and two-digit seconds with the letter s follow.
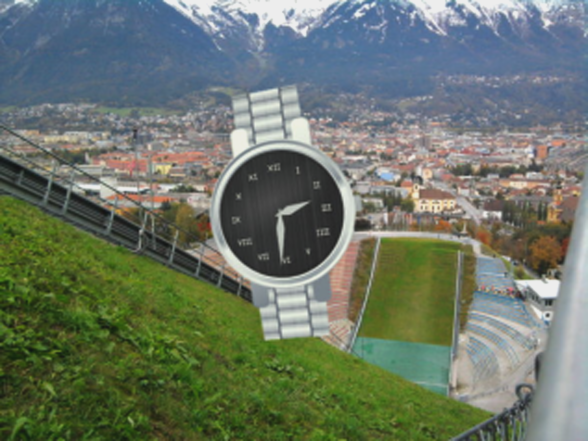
2h31
